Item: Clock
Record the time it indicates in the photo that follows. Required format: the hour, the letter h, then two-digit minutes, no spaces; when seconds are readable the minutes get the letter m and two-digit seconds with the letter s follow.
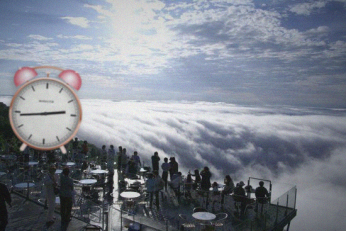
2h44
